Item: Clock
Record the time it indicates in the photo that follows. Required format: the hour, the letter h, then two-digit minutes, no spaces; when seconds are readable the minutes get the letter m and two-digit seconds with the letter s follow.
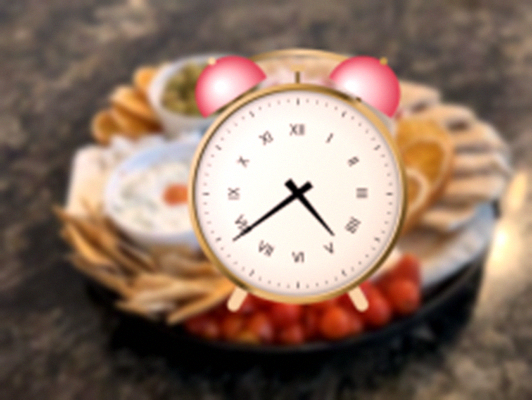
4h39
